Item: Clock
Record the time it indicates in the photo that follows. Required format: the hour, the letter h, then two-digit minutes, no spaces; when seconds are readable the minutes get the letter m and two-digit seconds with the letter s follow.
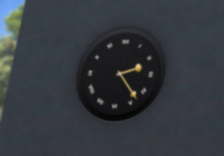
2h23
